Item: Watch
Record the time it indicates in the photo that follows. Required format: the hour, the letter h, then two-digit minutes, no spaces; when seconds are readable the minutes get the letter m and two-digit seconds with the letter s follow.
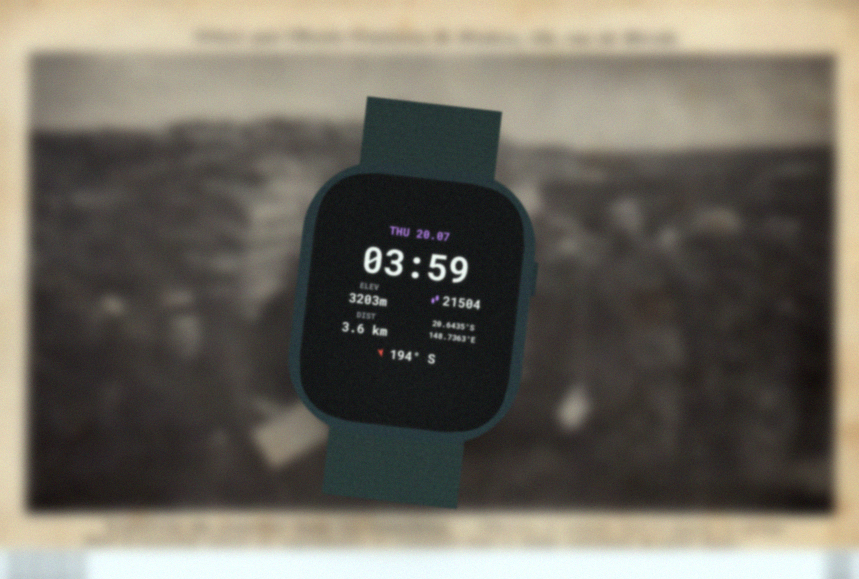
3h59
